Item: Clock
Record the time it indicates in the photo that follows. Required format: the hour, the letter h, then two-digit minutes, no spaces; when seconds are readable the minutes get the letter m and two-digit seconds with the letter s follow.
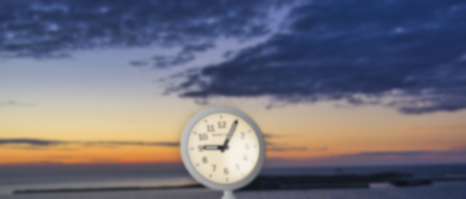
9h05
